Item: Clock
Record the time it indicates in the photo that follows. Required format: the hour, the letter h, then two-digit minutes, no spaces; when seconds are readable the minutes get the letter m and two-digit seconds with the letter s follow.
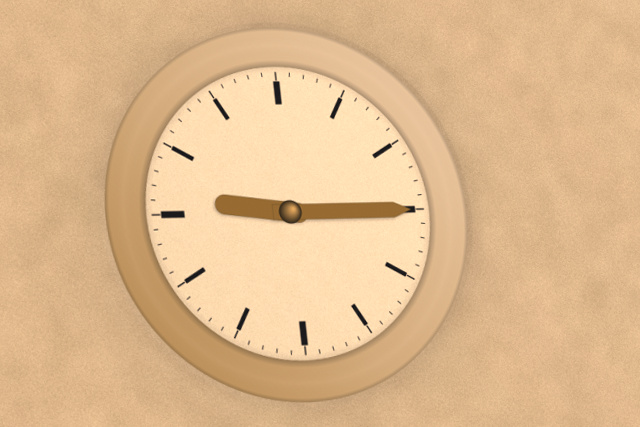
9h15
